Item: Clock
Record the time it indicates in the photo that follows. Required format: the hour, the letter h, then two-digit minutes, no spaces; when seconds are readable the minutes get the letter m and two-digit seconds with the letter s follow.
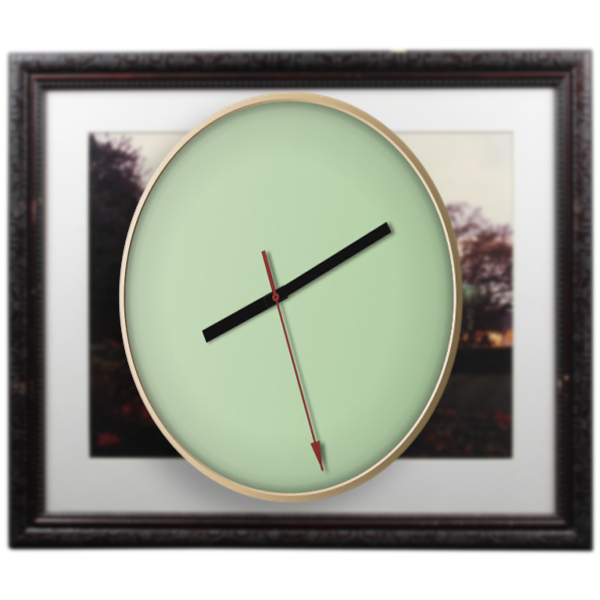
8h10m27s
